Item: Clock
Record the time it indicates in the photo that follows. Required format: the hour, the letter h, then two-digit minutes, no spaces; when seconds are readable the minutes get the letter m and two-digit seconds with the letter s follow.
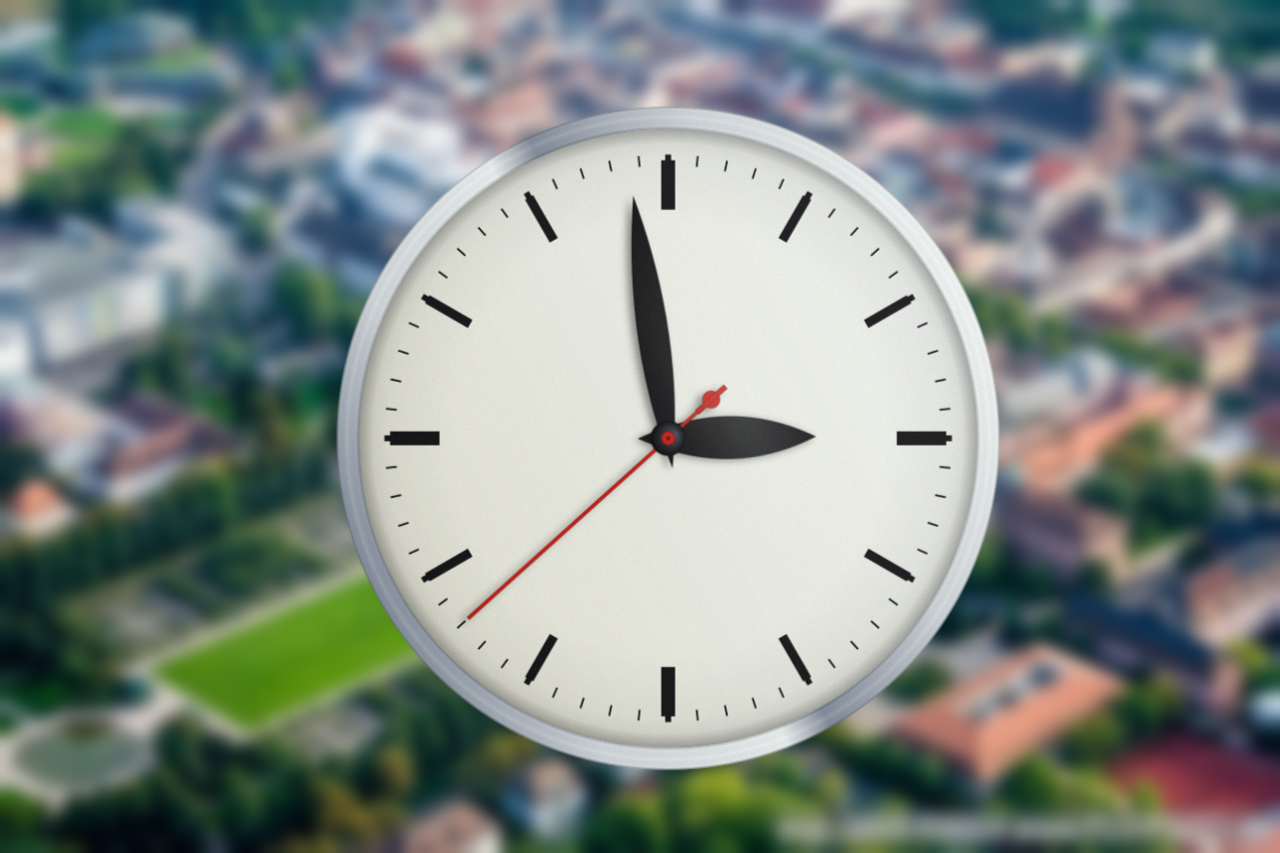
2h58m38s
